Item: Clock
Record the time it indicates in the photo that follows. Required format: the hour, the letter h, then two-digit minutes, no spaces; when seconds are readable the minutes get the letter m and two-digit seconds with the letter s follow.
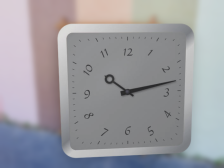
10h13
